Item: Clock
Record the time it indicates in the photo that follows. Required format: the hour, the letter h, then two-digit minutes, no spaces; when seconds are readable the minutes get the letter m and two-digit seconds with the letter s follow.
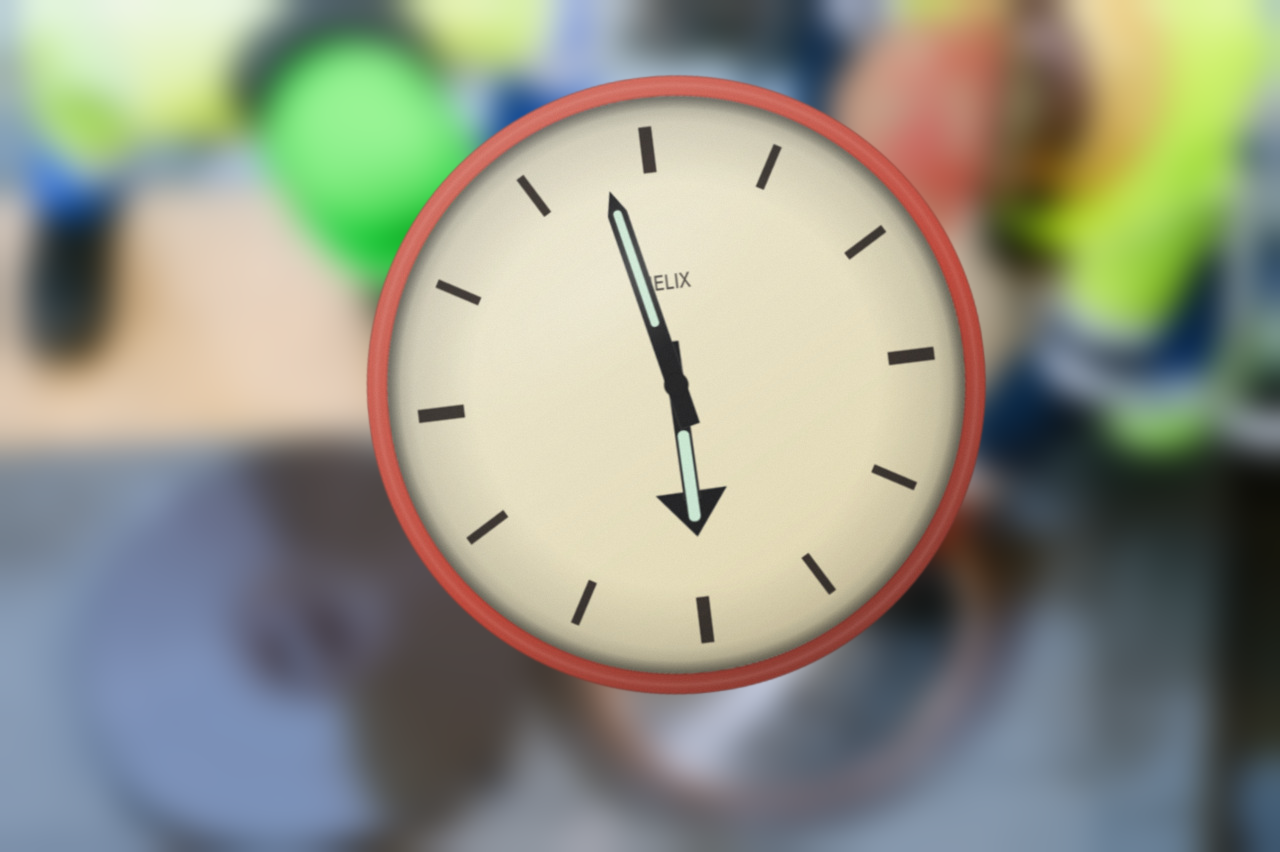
5h58
